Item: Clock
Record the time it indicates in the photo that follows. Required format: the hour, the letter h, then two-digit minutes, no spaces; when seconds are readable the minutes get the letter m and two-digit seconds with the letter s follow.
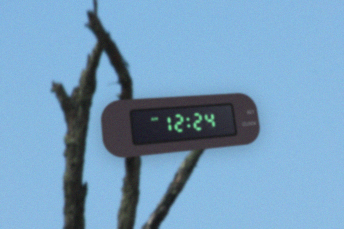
12h24
